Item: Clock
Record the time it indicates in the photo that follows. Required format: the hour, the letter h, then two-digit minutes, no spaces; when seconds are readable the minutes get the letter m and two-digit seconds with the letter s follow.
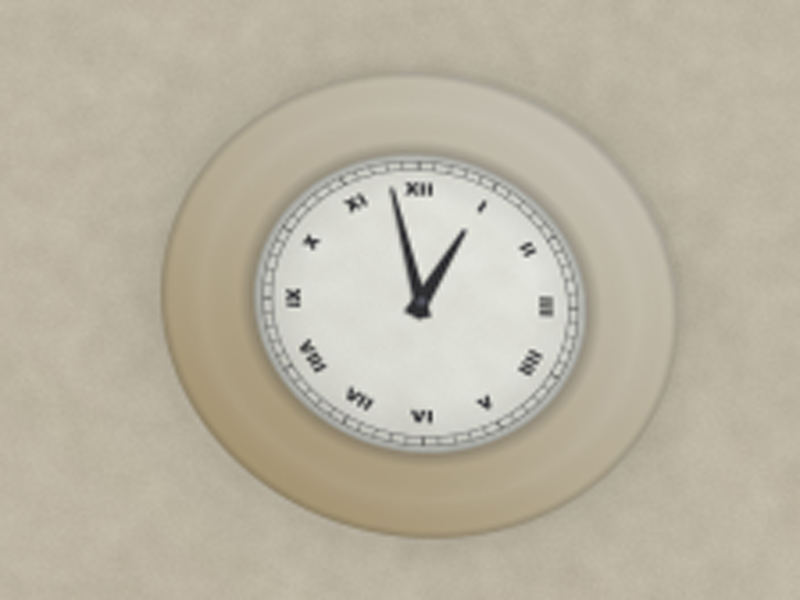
12h58
